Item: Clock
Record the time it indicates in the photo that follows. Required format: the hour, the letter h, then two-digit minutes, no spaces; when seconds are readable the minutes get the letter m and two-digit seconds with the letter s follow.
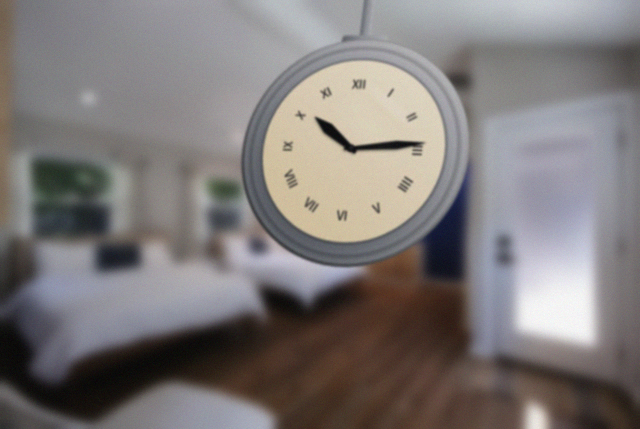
10h14
